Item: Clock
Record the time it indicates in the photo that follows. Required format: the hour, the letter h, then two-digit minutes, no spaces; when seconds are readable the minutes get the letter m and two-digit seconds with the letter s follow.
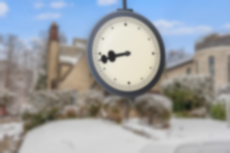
8h43
